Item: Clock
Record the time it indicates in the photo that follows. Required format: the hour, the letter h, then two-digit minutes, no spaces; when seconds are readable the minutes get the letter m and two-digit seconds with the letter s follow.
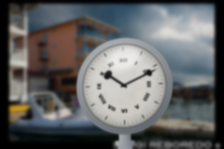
10h11
